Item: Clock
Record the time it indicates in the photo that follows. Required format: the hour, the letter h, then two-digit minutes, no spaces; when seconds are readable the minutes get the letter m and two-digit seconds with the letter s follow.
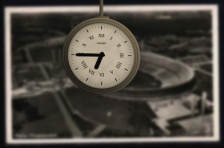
6h45
